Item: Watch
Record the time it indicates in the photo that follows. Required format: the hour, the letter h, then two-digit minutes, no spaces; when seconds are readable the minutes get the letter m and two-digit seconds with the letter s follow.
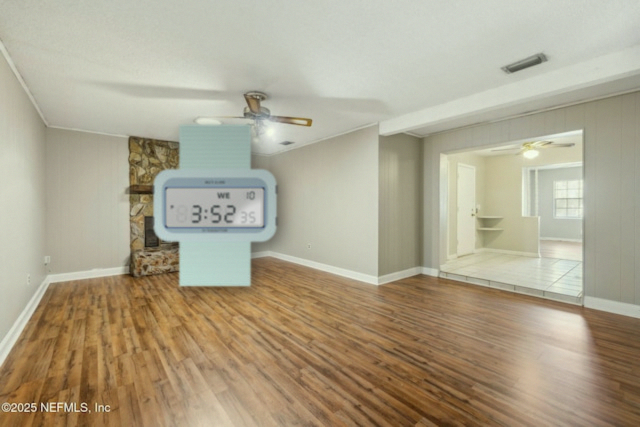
3h52m35s
